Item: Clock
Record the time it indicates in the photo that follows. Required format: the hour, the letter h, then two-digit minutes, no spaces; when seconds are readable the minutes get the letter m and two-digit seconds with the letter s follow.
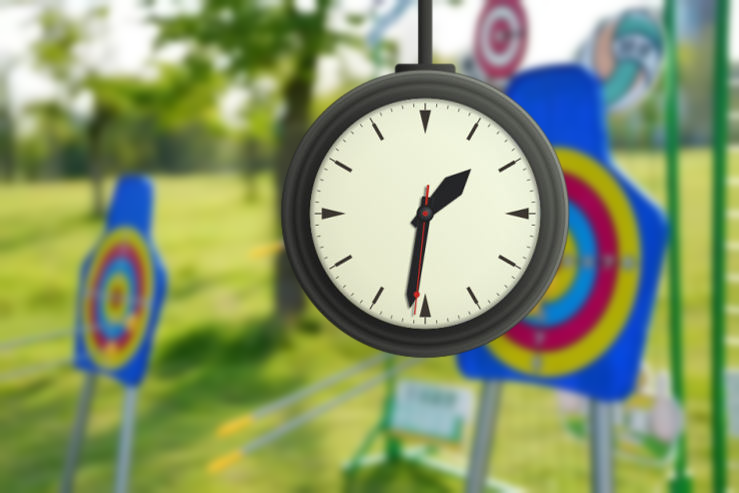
1h31m31s
